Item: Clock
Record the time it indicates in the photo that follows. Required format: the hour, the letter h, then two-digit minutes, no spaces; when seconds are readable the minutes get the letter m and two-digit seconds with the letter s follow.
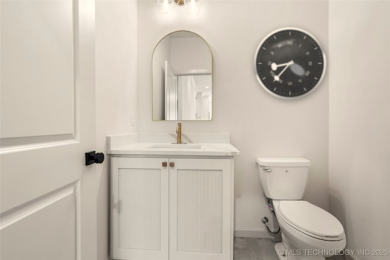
8h37
